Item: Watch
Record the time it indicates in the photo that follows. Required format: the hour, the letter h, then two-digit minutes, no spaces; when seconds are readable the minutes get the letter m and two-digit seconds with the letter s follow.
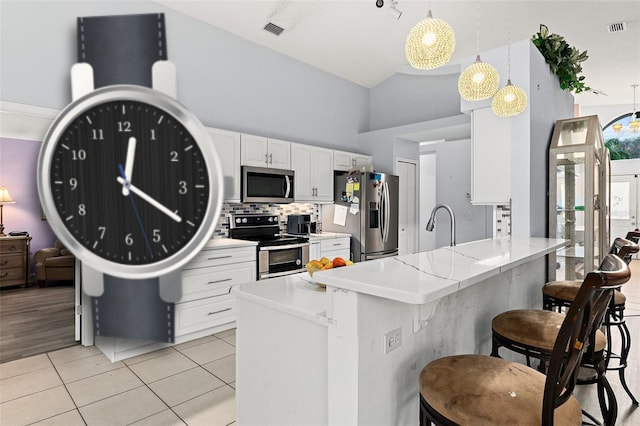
12h20m27s
